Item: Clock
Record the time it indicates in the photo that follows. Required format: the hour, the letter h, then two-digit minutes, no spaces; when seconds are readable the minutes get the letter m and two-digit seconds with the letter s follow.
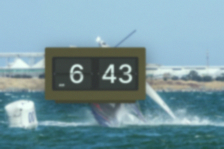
6h43
